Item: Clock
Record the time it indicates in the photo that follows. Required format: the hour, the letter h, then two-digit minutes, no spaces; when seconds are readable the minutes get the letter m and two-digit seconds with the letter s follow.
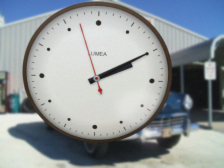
2h09m57s
